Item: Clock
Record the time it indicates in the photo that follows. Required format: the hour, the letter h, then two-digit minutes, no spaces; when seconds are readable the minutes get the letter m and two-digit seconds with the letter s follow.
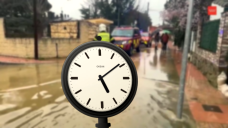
5h09
